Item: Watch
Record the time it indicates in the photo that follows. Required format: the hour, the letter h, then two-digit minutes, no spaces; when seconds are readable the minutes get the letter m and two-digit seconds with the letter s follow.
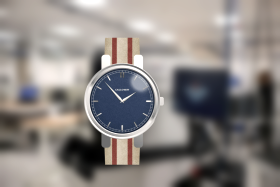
1h53
